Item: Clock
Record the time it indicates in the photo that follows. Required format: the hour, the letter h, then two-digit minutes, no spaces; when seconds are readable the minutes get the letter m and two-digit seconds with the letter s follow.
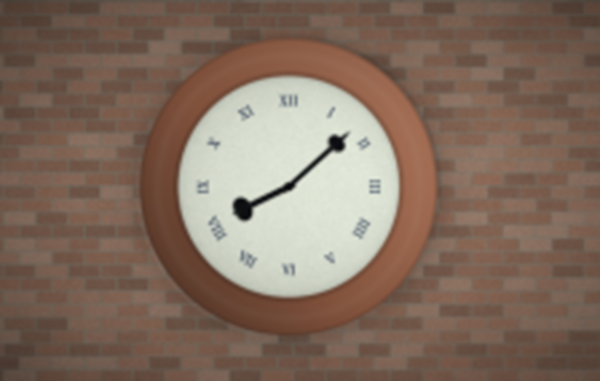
8h08
